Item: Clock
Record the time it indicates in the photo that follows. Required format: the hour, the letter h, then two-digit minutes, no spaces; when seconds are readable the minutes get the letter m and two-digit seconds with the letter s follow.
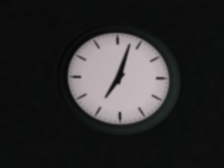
7h03
